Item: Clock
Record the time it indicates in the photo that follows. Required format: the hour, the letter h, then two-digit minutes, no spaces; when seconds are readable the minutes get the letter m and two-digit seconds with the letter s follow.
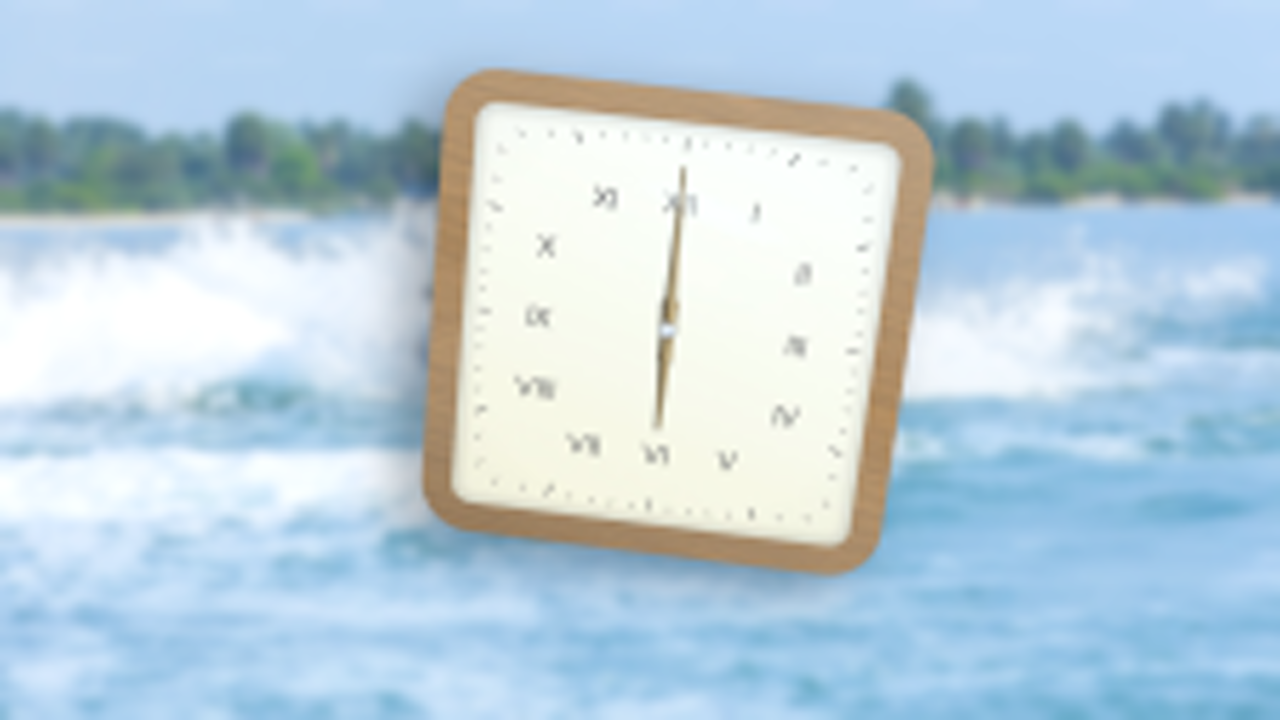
6h00
